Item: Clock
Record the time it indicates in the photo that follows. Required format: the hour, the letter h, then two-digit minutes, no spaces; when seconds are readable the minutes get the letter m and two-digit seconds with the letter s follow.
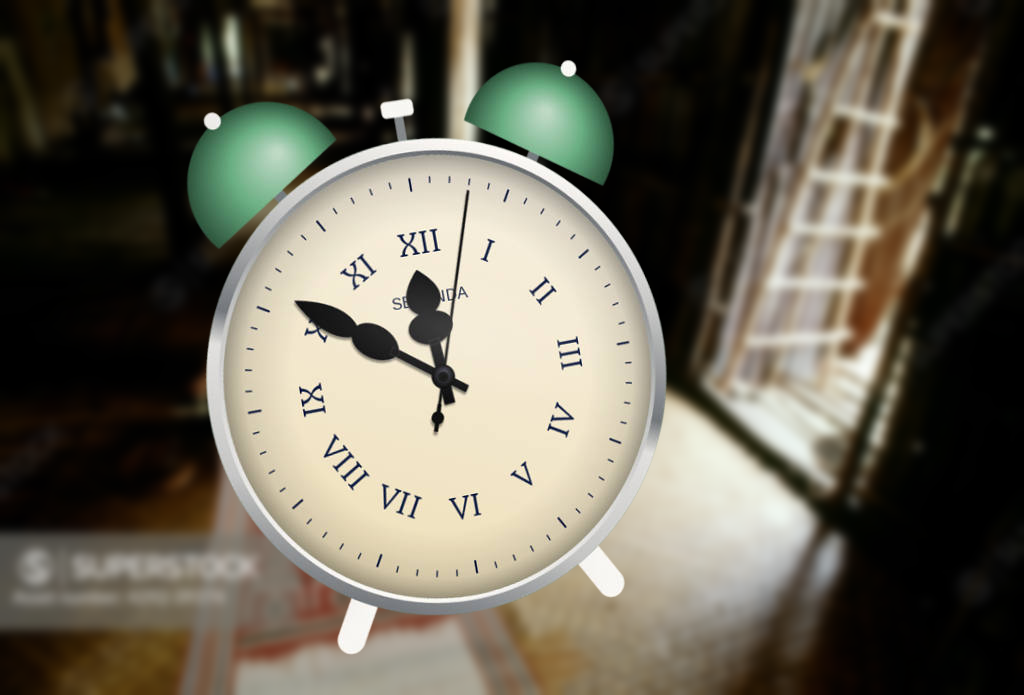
11h51m03s
